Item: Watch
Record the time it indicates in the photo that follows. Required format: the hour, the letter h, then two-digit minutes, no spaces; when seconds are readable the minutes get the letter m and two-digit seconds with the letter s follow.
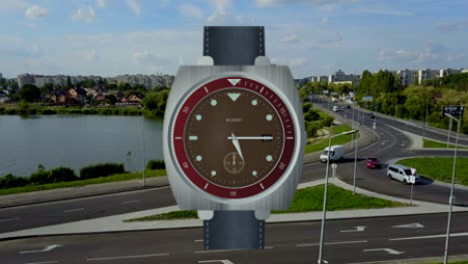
5h15
